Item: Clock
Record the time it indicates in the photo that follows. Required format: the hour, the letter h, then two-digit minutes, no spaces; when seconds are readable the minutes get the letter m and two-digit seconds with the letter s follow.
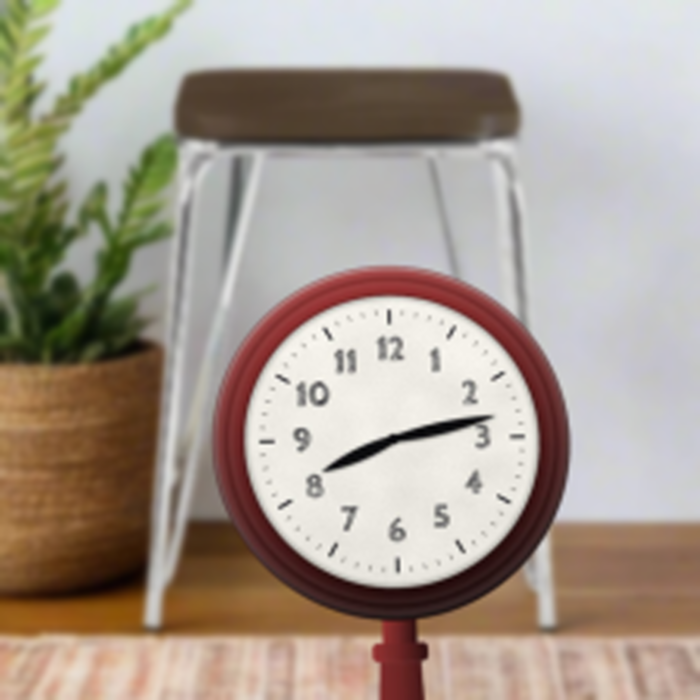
8h13
